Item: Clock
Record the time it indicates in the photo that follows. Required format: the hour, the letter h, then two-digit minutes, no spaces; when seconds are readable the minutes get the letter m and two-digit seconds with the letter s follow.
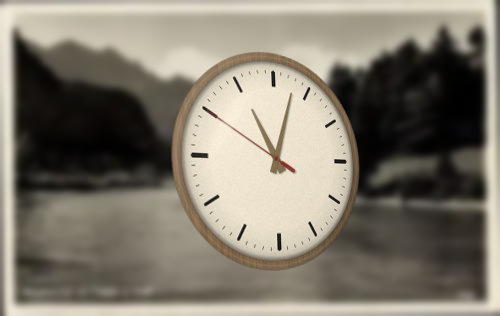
11h02m50s
